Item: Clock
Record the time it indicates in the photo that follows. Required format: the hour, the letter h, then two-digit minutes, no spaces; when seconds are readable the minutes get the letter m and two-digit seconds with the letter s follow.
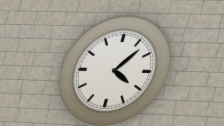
4h07
